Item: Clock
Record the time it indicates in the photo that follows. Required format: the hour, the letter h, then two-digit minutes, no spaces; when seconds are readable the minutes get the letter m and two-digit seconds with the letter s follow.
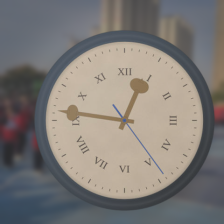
12h46m24s
